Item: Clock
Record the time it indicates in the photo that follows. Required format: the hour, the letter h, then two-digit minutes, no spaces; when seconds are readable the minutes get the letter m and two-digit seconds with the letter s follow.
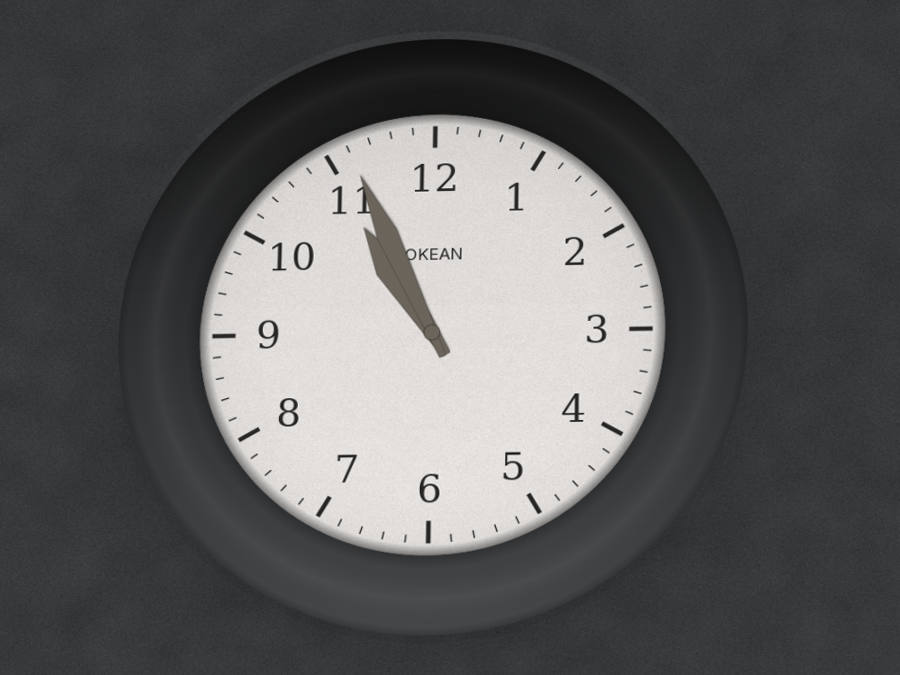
10h56
